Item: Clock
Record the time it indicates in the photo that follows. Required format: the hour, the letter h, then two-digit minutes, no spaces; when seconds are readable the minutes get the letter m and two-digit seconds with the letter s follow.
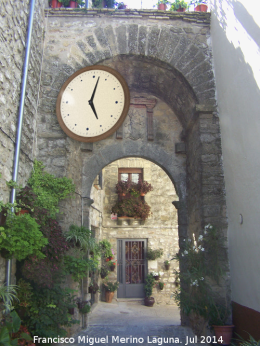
5h02
